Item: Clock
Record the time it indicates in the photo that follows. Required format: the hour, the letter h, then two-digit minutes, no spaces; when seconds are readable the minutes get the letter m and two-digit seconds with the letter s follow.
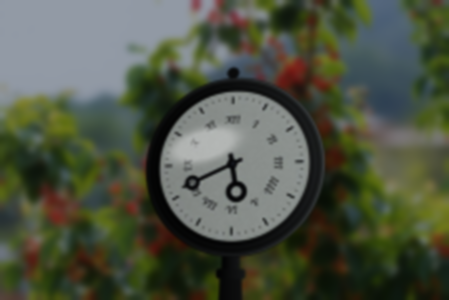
5h41
